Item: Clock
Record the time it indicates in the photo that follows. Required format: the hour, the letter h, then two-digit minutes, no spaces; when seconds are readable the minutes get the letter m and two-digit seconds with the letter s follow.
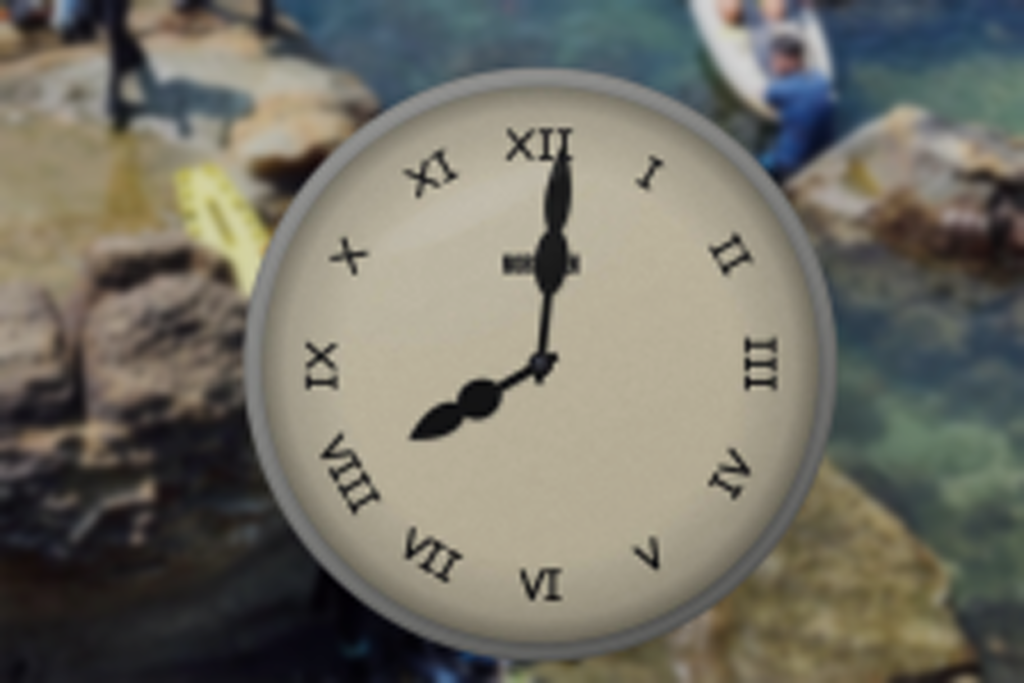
8h01
